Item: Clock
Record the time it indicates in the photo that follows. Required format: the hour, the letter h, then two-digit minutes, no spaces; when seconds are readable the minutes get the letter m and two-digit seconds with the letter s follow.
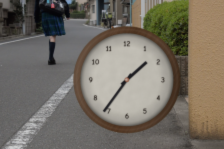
1h36
